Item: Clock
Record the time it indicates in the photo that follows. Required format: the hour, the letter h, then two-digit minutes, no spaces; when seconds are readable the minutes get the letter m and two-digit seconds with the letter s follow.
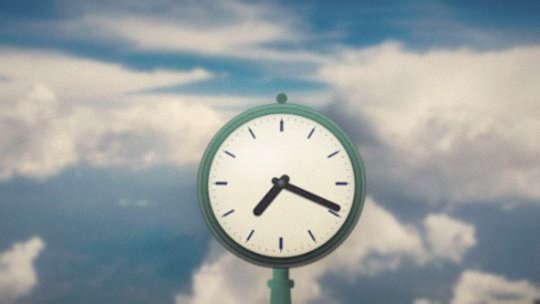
7h19
